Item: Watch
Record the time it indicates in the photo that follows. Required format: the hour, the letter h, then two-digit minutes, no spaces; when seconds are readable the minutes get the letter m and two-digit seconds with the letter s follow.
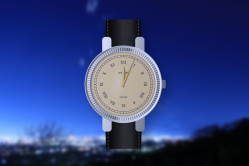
12h04
